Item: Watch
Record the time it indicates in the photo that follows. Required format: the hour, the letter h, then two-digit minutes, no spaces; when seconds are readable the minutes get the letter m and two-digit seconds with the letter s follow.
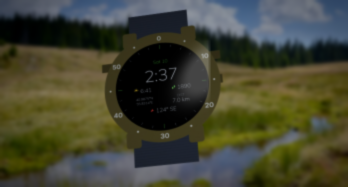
2h37
